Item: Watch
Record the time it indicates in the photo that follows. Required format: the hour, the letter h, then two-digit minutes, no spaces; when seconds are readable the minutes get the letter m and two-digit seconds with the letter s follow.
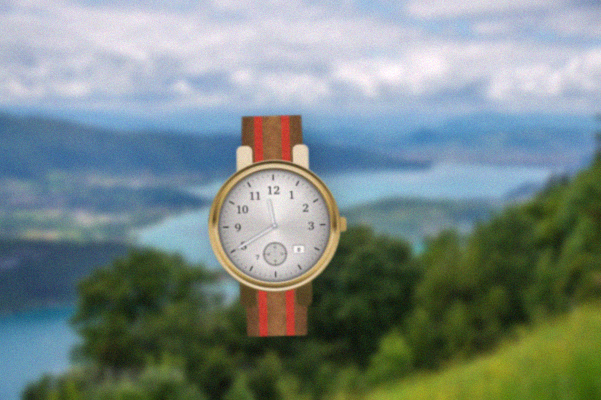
11h40
